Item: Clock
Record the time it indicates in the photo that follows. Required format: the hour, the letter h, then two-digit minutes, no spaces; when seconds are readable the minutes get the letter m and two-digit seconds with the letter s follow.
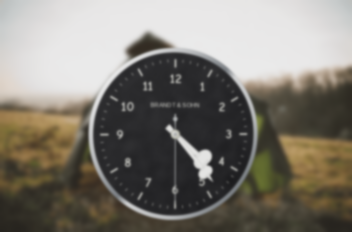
4h23m30s
